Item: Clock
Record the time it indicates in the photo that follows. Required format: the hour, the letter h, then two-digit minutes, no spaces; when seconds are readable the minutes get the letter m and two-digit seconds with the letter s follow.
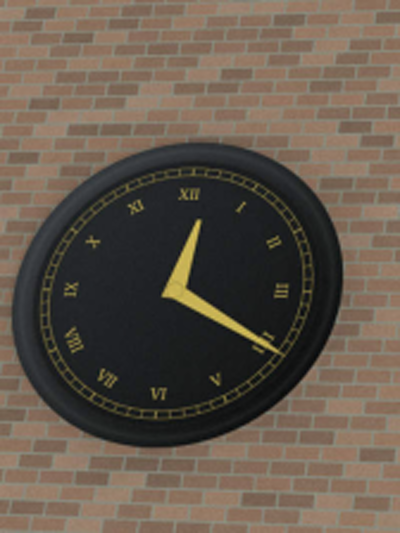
12h20
